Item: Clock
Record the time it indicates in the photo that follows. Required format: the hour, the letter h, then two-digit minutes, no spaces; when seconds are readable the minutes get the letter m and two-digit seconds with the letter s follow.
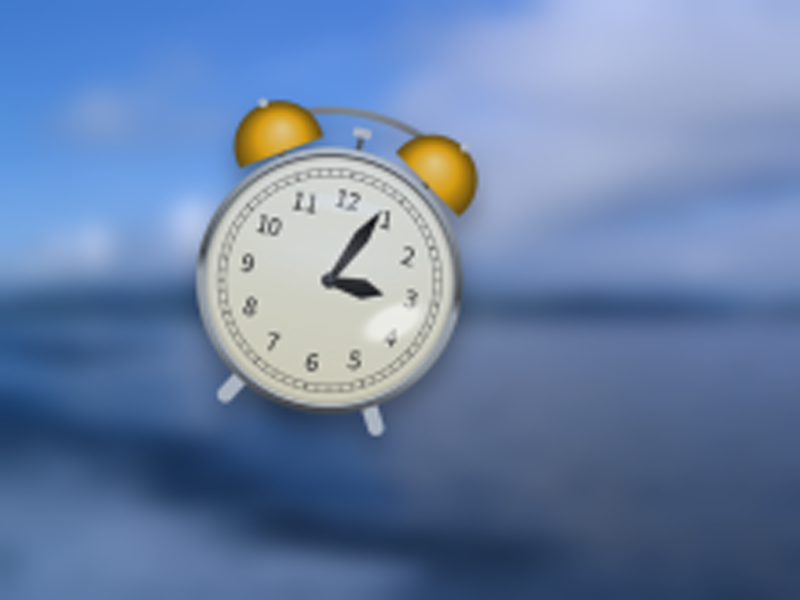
3h04
